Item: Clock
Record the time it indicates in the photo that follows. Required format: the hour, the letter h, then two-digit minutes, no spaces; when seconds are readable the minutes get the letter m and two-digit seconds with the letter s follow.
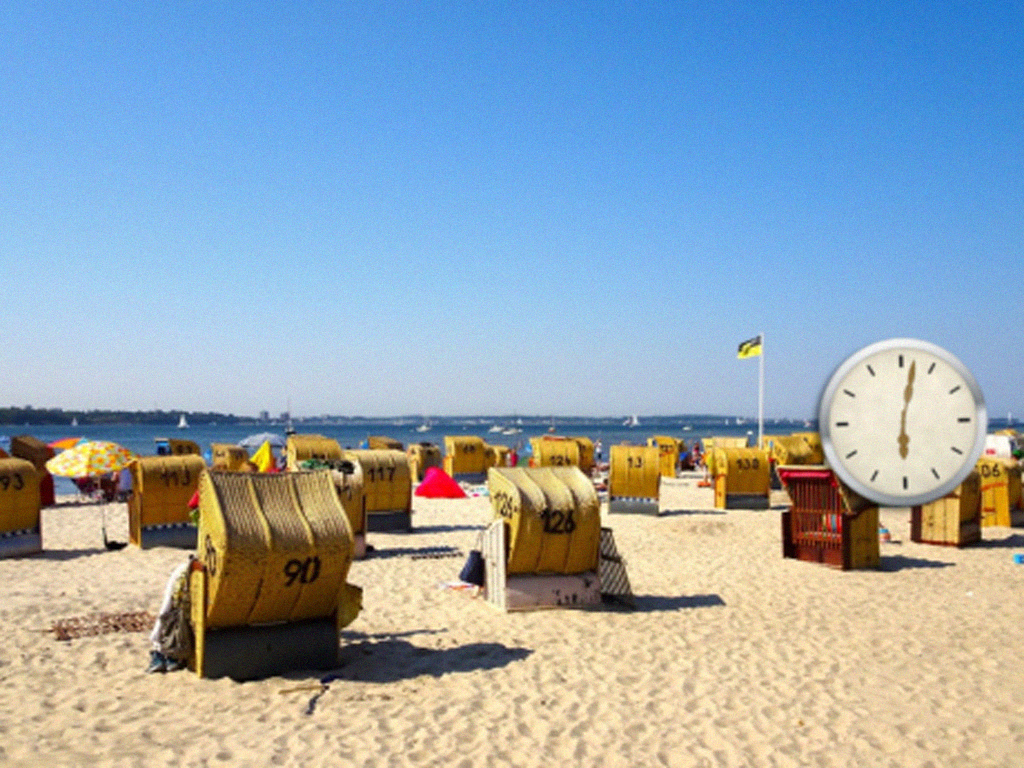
6h02
